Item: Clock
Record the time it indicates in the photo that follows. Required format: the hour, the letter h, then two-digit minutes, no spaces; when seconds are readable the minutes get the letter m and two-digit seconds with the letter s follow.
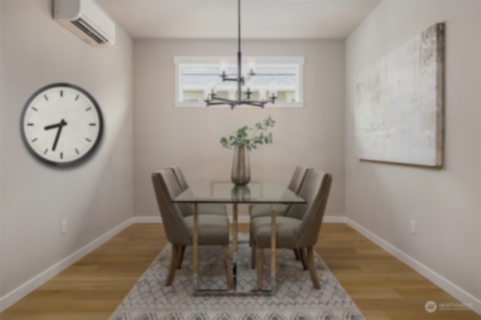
8h33
